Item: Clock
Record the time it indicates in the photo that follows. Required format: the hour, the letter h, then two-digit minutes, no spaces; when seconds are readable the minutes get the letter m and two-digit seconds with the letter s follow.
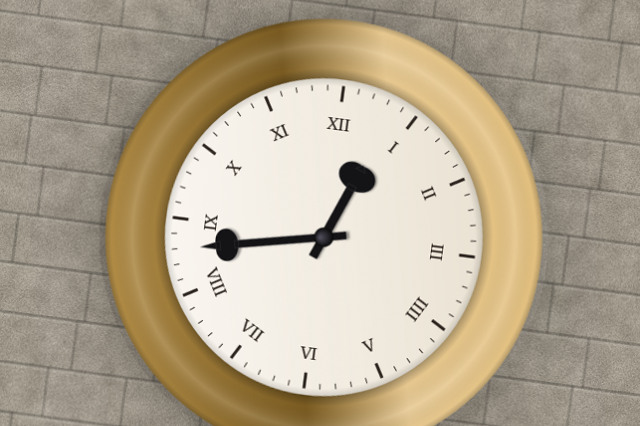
12h43
